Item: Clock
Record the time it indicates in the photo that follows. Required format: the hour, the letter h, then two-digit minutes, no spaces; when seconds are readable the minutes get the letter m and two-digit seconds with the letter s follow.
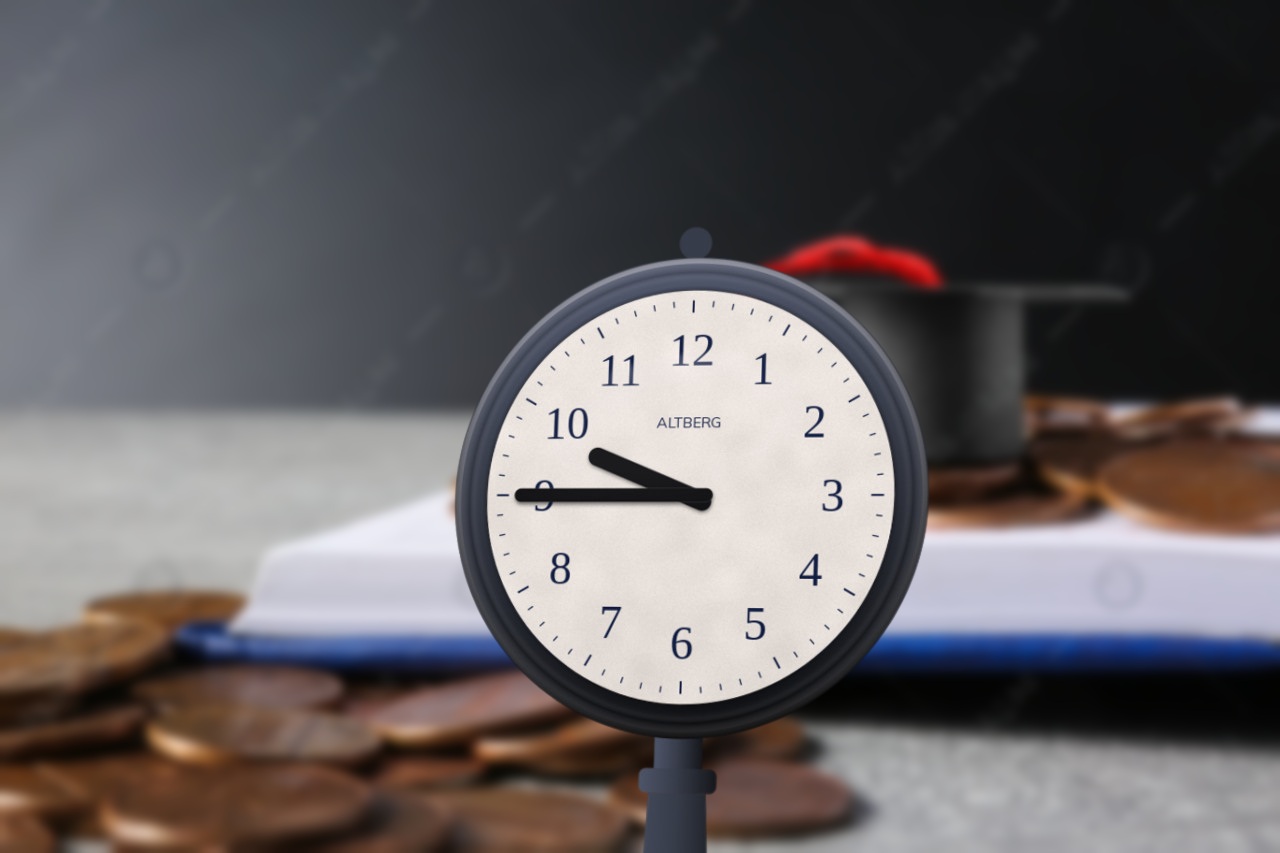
9h45
